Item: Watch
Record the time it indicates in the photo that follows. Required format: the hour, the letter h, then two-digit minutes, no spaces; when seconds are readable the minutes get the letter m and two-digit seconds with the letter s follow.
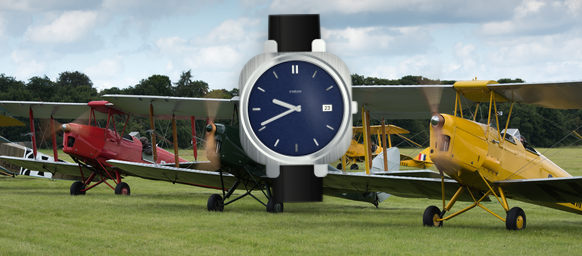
9h41
